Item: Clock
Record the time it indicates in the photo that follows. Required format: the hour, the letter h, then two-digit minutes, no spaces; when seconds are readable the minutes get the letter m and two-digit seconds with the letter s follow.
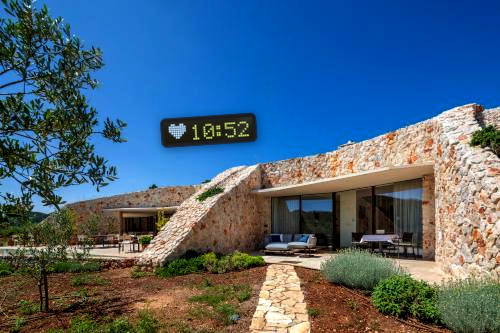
10h52
